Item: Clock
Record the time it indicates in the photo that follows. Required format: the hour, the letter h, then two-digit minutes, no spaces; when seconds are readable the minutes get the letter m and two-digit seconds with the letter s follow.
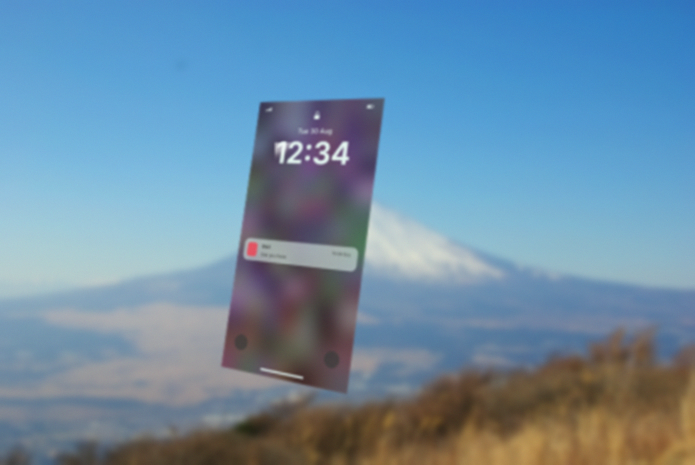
12h34
